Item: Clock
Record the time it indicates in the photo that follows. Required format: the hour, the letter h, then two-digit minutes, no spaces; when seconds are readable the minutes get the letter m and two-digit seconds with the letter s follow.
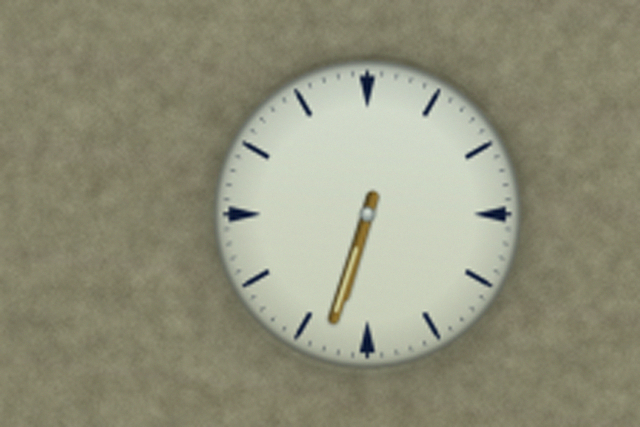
6h33
